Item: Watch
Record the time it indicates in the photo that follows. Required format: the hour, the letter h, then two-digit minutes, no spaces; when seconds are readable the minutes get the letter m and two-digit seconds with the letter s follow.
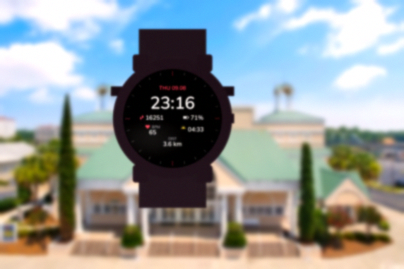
23h16
